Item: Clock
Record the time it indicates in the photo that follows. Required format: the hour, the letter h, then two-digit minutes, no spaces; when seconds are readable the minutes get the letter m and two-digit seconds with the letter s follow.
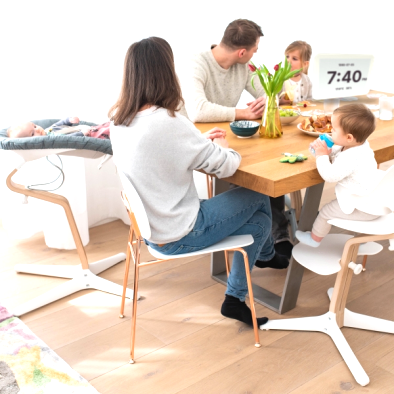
7h40
